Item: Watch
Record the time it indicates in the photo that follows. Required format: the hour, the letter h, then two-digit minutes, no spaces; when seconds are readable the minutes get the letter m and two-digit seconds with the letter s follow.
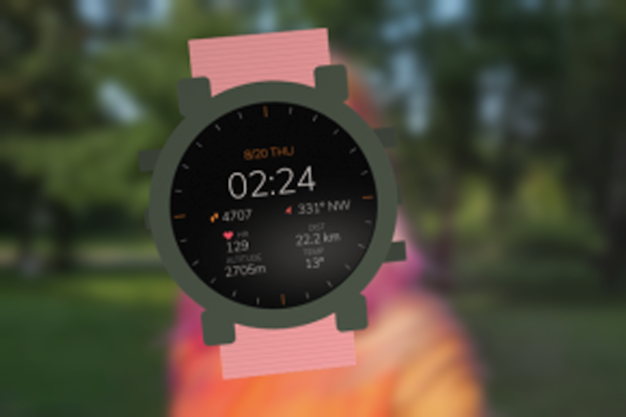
2h24
